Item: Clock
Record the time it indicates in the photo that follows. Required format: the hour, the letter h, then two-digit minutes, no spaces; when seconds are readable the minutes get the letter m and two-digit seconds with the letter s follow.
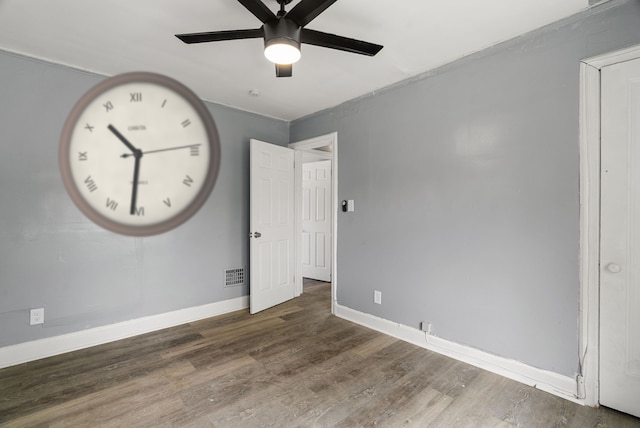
10h31m14s
